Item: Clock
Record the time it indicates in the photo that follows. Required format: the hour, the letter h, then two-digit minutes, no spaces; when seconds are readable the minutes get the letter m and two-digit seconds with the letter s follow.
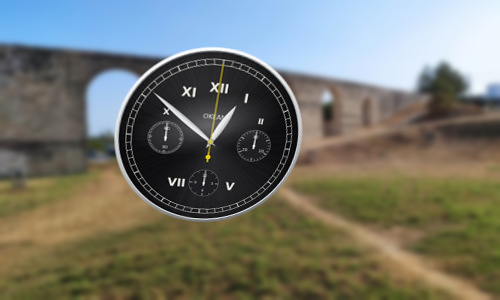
12h51
